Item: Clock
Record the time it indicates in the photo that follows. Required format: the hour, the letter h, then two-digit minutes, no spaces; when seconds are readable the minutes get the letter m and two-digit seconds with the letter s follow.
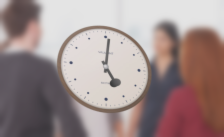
5h01
